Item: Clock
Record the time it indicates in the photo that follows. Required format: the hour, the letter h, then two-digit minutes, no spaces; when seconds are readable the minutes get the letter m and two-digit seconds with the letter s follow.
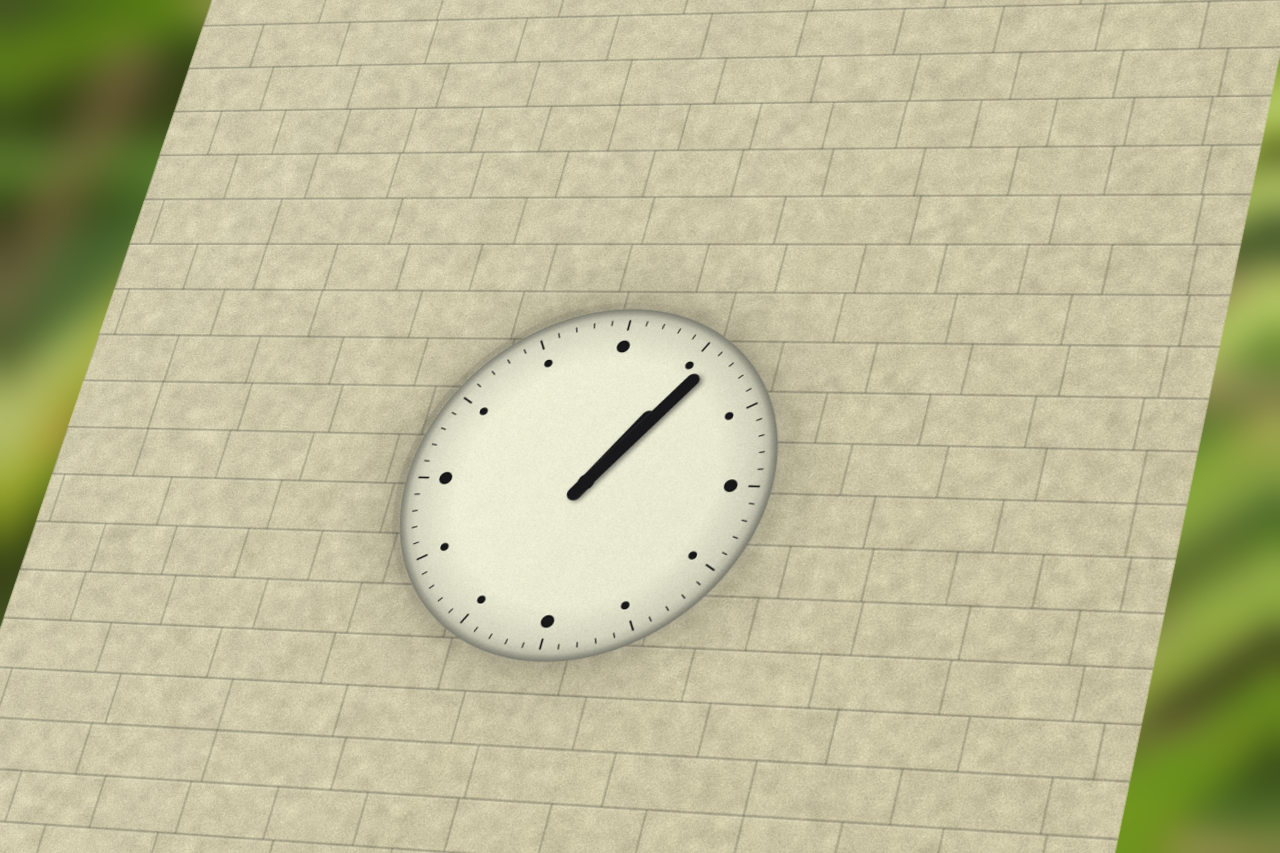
1h06
